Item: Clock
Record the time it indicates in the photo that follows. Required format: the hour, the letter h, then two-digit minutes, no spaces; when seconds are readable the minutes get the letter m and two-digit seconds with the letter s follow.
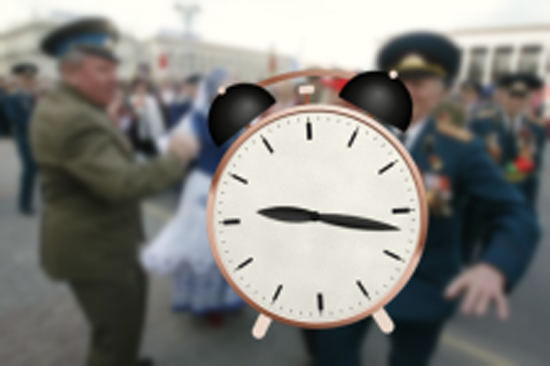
9h17
